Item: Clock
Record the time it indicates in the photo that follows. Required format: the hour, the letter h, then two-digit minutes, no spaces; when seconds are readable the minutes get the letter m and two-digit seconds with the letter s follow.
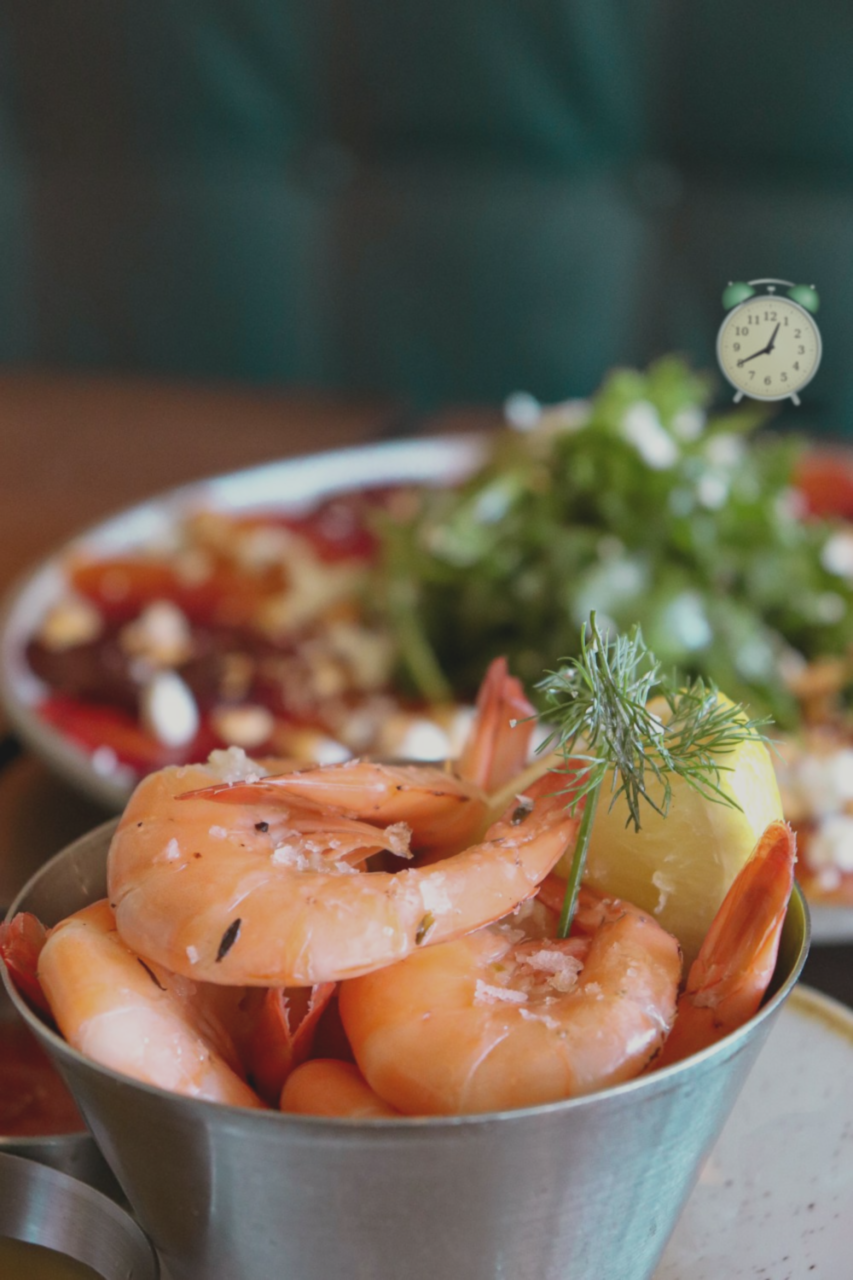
12h40
